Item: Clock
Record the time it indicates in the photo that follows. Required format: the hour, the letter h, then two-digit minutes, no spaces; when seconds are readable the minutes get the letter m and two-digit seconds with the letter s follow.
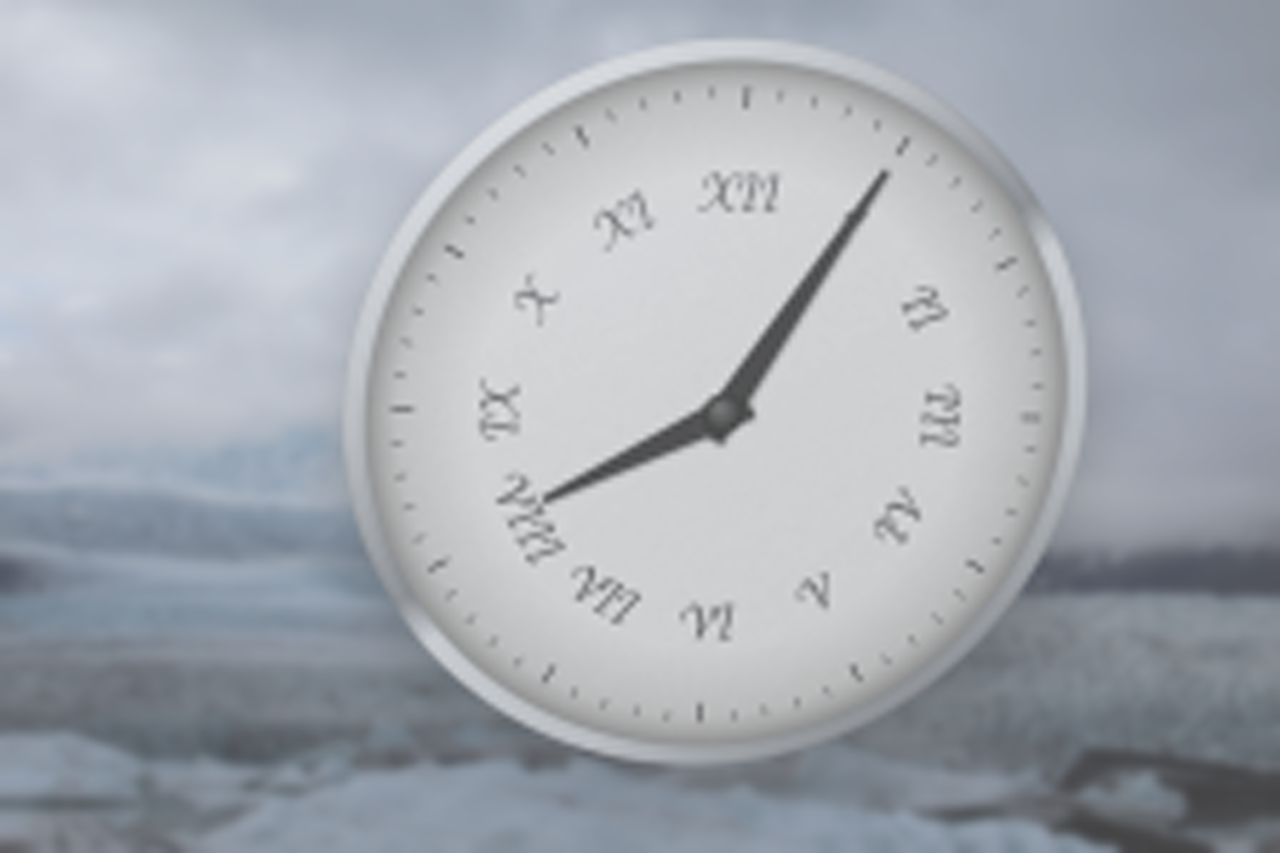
8h05
